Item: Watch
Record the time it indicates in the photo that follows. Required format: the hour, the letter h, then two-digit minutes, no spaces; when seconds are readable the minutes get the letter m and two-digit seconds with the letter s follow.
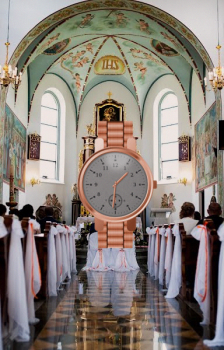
1h31
